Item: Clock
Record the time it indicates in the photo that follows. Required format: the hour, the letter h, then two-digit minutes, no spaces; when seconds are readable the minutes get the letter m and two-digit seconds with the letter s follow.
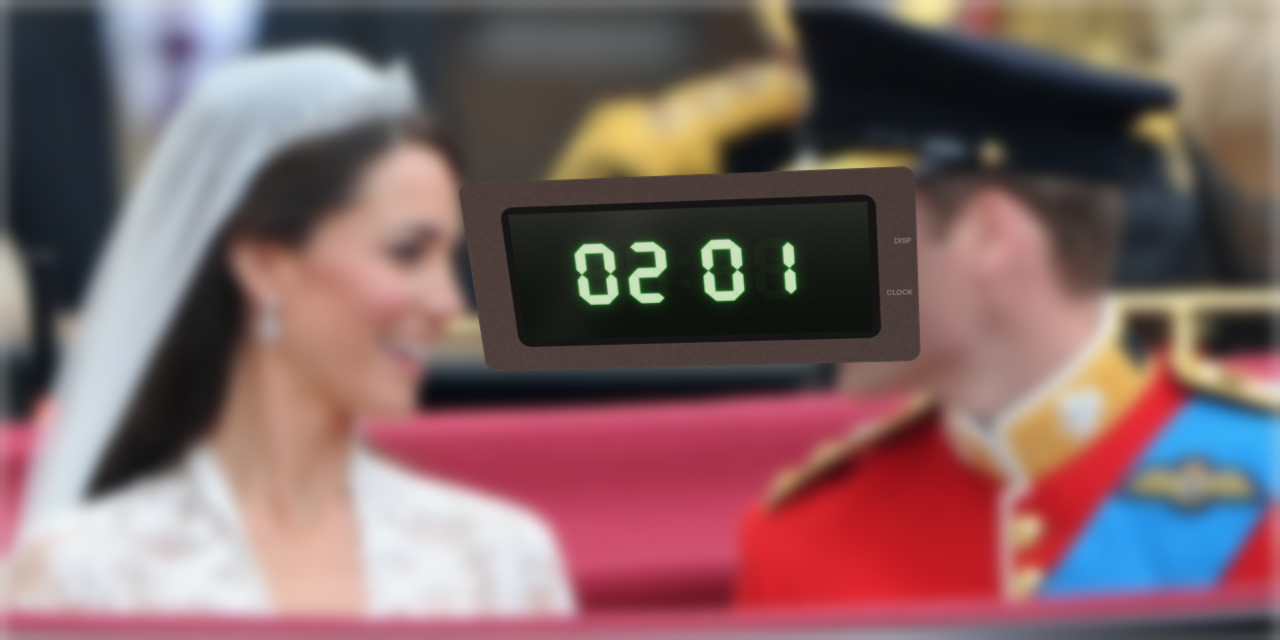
2h01
